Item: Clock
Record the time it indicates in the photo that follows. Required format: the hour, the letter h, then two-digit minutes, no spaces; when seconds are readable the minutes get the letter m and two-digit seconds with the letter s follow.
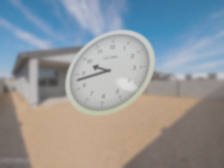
9h43
